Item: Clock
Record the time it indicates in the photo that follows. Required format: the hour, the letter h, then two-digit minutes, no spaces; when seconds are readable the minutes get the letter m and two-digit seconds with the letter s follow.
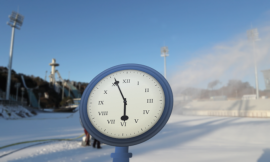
5h56
